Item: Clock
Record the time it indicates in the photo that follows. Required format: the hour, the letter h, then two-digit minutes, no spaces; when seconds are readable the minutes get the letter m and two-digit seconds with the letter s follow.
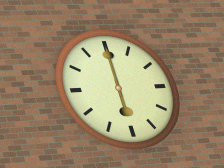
6h00
